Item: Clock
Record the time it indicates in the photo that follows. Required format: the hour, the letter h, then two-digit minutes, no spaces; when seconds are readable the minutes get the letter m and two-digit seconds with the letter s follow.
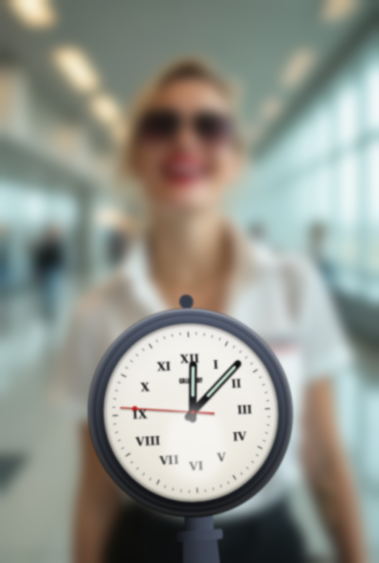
12h07m46s
